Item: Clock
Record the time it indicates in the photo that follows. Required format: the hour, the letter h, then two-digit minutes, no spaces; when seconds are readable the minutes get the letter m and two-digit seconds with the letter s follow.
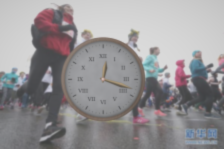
12h18
